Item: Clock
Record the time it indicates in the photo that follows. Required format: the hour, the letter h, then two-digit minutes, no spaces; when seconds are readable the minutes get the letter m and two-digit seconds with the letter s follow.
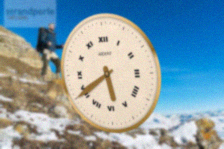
5h40
